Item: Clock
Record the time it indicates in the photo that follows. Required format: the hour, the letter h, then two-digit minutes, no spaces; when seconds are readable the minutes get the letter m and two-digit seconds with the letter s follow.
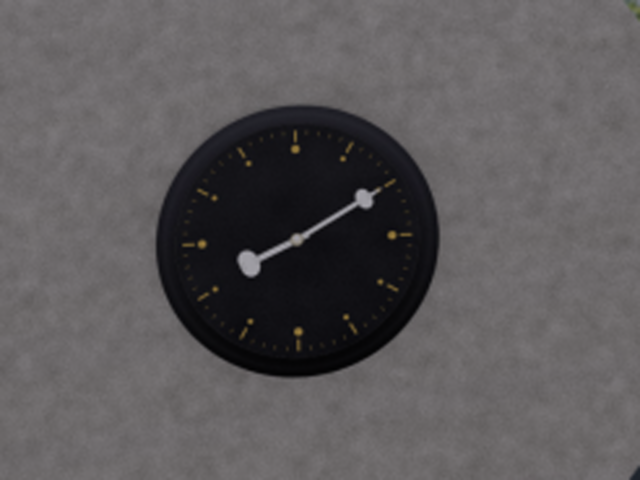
8h10
